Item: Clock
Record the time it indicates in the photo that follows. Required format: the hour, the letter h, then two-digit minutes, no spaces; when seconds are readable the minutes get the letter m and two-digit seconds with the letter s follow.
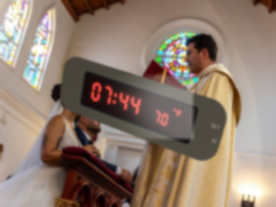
7h44
